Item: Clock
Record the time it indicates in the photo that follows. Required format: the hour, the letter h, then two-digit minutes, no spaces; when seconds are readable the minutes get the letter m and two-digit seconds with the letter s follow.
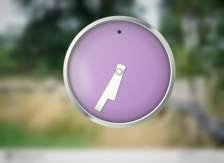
6h35
